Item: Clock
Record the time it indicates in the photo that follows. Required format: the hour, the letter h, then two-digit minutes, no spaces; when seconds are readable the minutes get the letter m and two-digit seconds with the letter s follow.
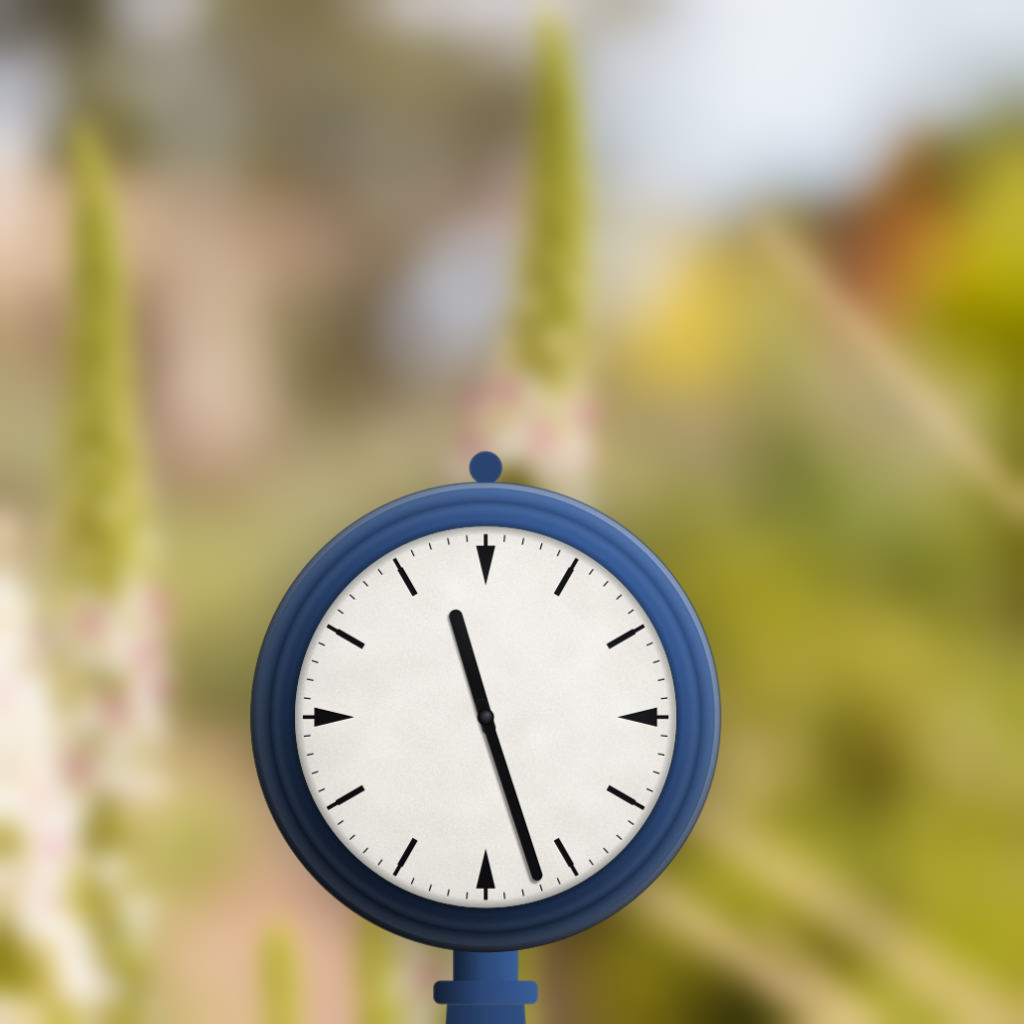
11h27
